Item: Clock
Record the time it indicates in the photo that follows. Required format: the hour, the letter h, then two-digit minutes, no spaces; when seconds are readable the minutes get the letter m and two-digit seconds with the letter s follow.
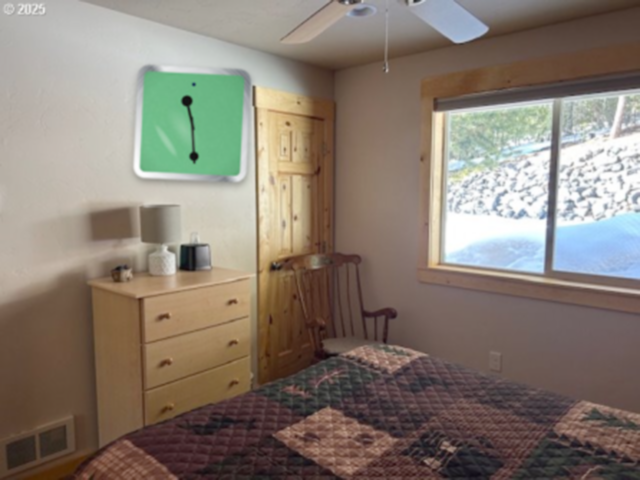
11h29
